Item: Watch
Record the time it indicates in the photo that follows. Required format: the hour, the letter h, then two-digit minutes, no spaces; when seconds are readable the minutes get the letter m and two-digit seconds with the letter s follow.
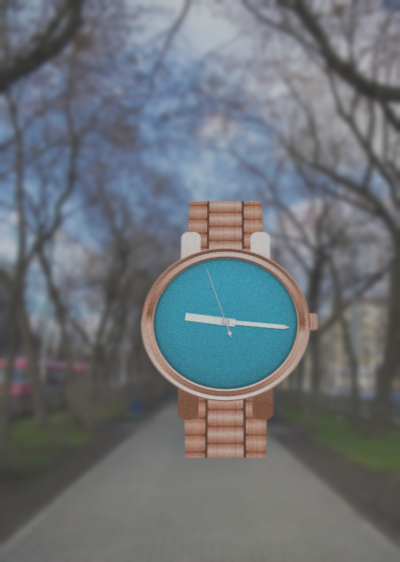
9h15m57s
